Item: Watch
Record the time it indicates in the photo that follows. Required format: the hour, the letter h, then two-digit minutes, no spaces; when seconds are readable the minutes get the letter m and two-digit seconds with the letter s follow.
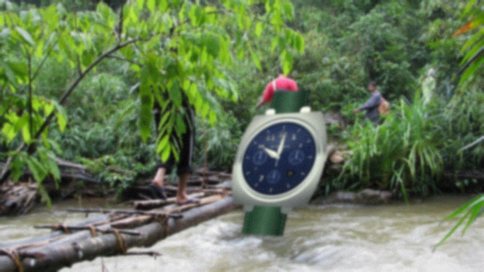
10h01
